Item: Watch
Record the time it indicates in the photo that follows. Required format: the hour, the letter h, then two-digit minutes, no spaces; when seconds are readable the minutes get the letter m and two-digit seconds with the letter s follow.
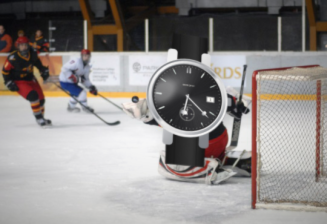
6h22
